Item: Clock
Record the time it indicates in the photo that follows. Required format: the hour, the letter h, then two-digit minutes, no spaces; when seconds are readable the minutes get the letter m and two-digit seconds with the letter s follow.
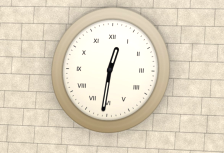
12h31
